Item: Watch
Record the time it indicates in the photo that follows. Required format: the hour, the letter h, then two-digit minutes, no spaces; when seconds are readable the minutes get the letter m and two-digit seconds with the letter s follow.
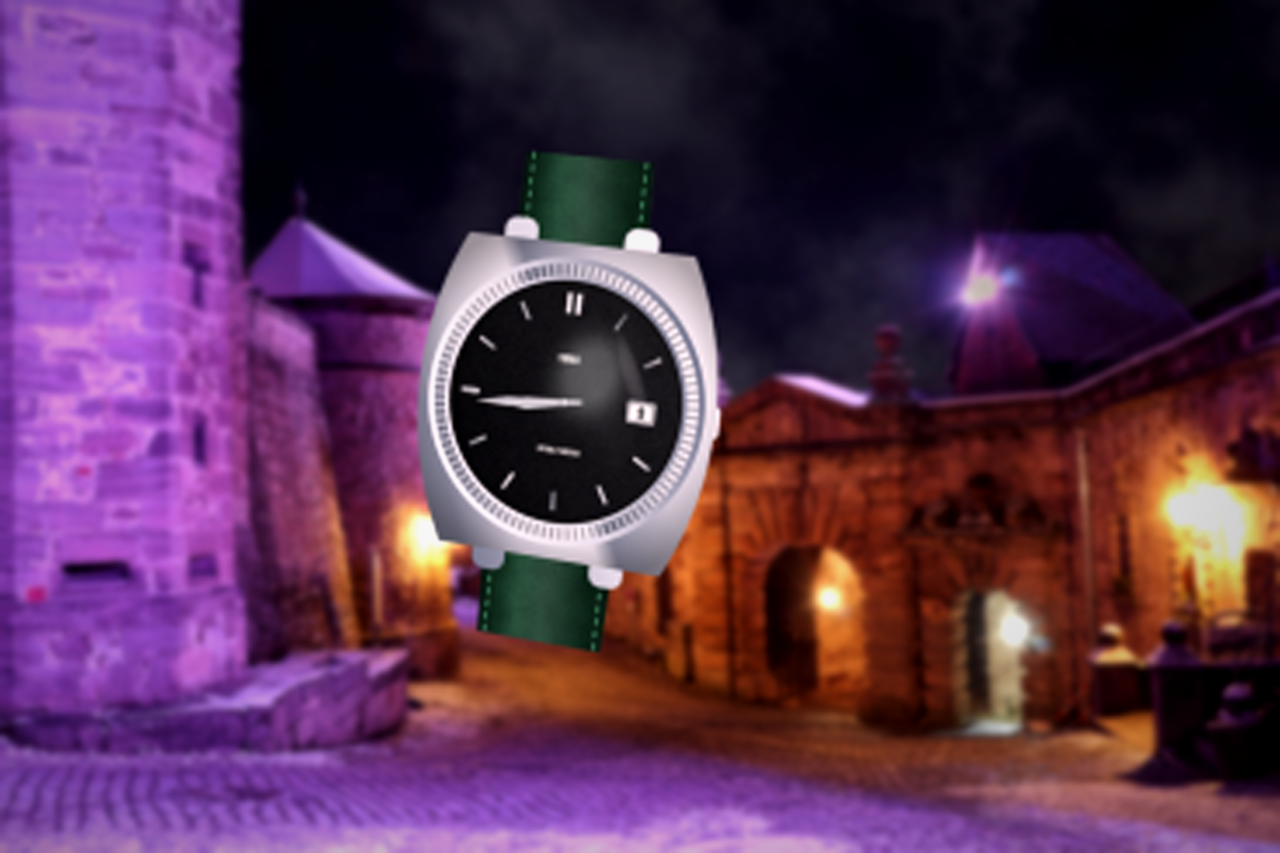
8h44
